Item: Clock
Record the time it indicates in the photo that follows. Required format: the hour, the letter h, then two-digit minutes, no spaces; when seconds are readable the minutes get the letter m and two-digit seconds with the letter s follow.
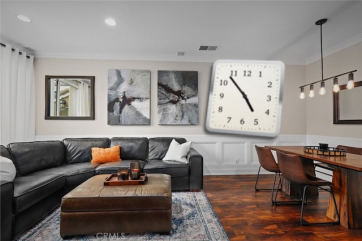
4h53
